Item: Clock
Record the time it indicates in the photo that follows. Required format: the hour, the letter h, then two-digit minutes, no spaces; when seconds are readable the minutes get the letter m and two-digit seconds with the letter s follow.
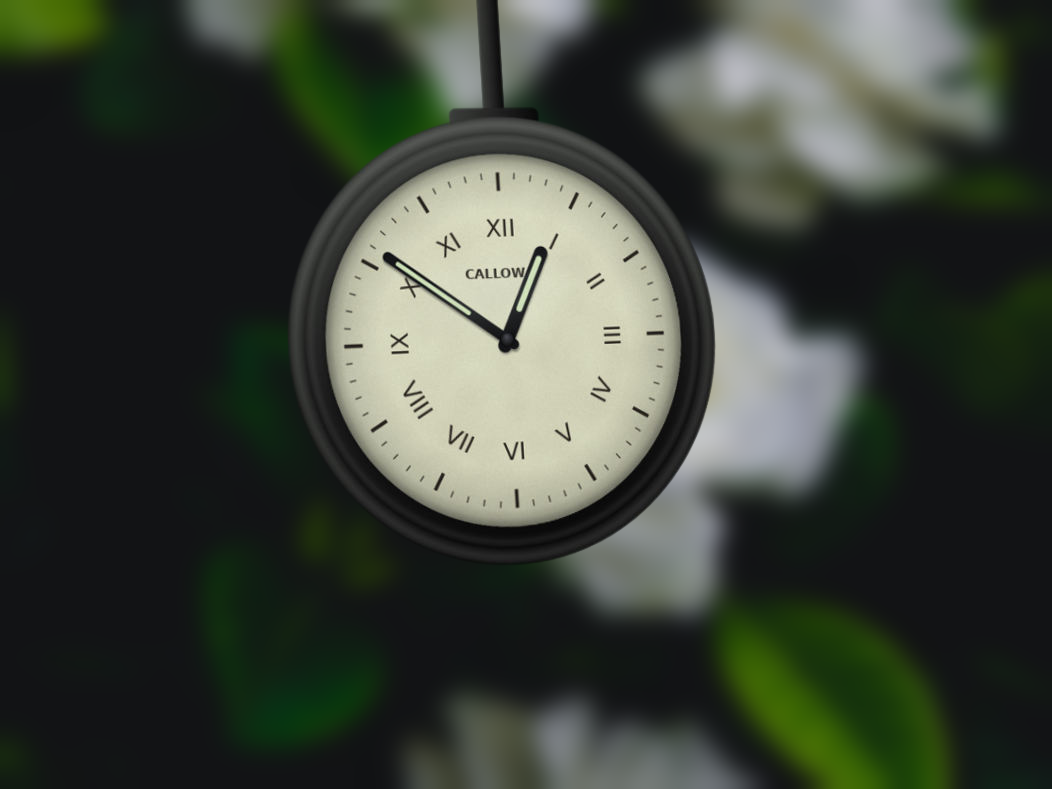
12h51
